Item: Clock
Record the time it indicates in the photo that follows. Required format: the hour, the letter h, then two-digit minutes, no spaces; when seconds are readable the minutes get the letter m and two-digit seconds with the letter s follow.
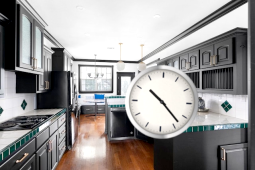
10h23
